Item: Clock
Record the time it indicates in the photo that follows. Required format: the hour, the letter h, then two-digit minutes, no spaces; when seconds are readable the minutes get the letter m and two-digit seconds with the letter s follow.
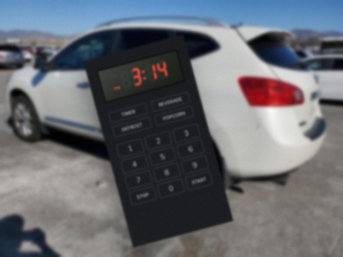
3h14
